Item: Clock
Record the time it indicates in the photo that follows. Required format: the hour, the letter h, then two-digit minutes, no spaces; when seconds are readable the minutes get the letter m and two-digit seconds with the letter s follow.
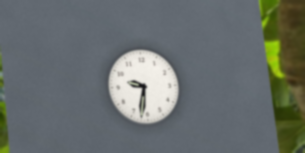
9h32
